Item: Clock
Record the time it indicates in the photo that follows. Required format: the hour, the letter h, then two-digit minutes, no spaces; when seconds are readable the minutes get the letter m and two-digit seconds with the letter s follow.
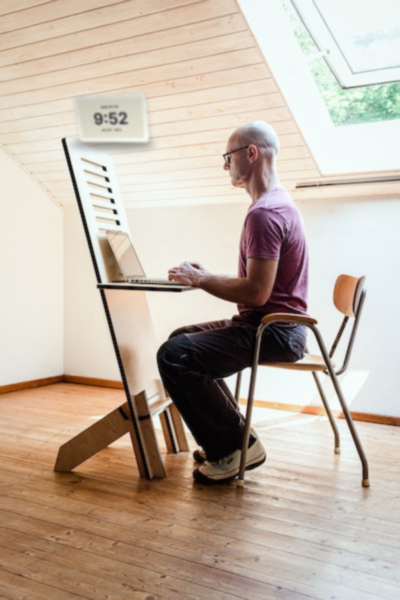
9h52
